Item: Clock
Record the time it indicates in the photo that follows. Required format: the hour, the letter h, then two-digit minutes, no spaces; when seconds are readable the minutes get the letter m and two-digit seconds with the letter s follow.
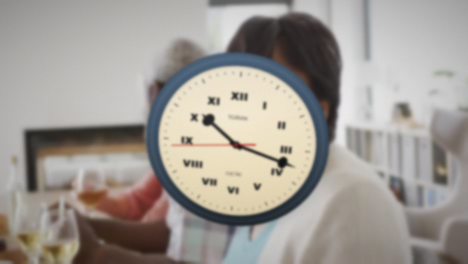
10h17m44s
